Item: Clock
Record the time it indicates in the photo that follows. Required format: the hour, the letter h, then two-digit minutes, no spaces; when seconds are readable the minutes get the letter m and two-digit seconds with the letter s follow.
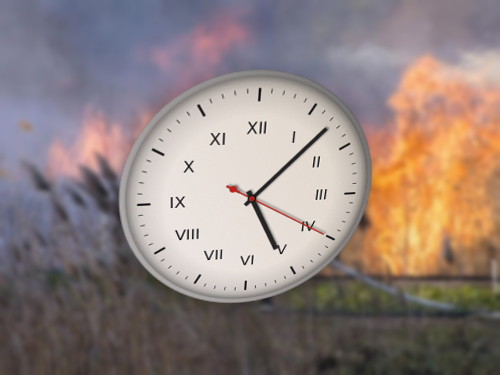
5h07m20s
